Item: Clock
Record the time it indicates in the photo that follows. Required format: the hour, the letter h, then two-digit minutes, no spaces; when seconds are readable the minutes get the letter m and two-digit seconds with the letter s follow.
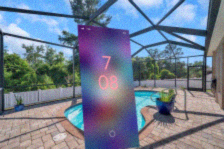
7h08
